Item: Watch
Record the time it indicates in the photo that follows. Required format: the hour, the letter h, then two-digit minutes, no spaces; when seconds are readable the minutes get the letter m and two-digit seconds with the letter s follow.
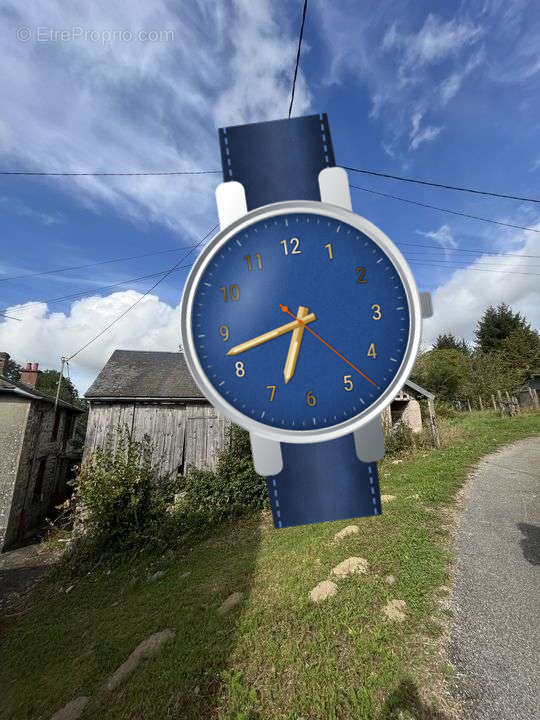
6h42m23s
